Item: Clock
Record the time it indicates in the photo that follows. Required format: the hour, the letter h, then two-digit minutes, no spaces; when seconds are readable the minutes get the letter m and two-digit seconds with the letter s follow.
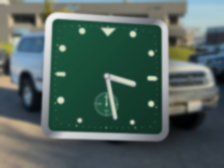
3h28
